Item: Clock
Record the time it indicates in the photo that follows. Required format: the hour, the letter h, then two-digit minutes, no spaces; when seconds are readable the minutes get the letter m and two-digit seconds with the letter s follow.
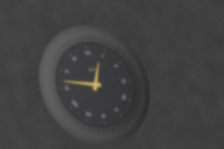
12h47
